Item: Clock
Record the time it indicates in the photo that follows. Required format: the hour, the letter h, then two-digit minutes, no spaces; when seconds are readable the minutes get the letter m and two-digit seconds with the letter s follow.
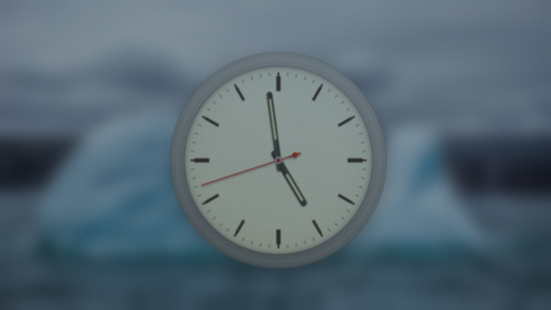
4h58m42s
